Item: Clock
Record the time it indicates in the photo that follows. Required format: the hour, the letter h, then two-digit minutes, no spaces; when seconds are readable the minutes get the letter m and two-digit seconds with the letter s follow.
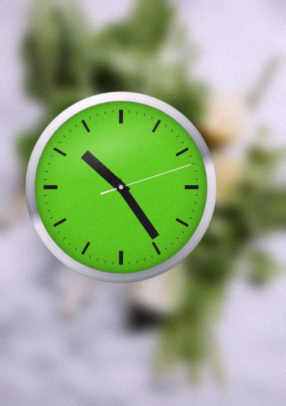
10h24m12s
